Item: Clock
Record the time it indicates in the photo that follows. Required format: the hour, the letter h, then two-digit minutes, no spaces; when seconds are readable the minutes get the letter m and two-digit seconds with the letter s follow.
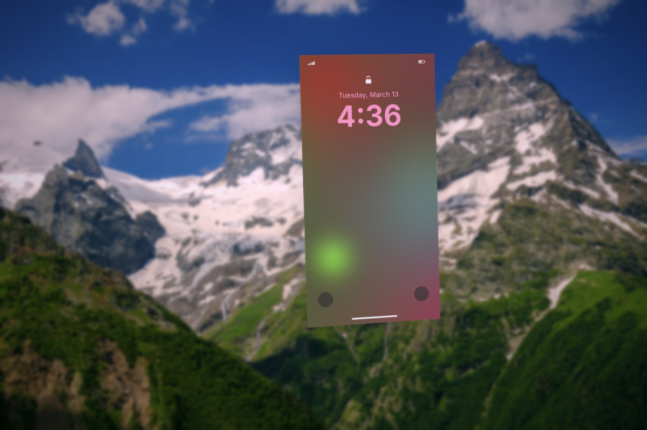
4h36
